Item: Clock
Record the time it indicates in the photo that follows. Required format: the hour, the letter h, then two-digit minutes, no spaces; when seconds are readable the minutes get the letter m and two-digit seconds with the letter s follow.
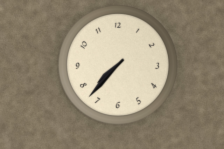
7h37
